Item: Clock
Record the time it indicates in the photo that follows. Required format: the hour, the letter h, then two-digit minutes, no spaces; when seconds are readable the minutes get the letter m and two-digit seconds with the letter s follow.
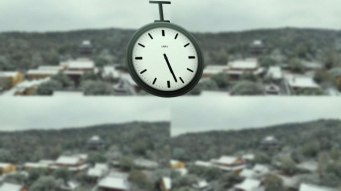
5h27
